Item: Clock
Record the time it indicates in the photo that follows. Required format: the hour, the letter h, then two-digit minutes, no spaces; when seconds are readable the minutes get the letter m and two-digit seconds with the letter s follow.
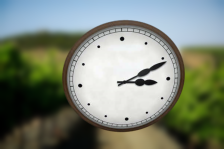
3h11
